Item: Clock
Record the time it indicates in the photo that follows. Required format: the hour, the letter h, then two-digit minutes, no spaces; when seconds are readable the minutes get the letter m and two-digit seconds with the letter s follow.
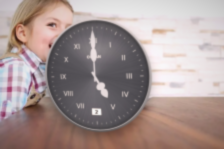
5h00
